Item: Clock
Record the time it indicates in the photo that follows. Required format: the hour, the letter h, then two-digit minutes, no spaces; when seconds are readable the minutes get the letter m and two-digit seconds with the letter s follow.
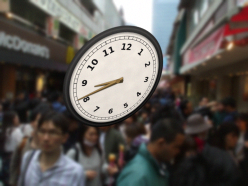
8h41
